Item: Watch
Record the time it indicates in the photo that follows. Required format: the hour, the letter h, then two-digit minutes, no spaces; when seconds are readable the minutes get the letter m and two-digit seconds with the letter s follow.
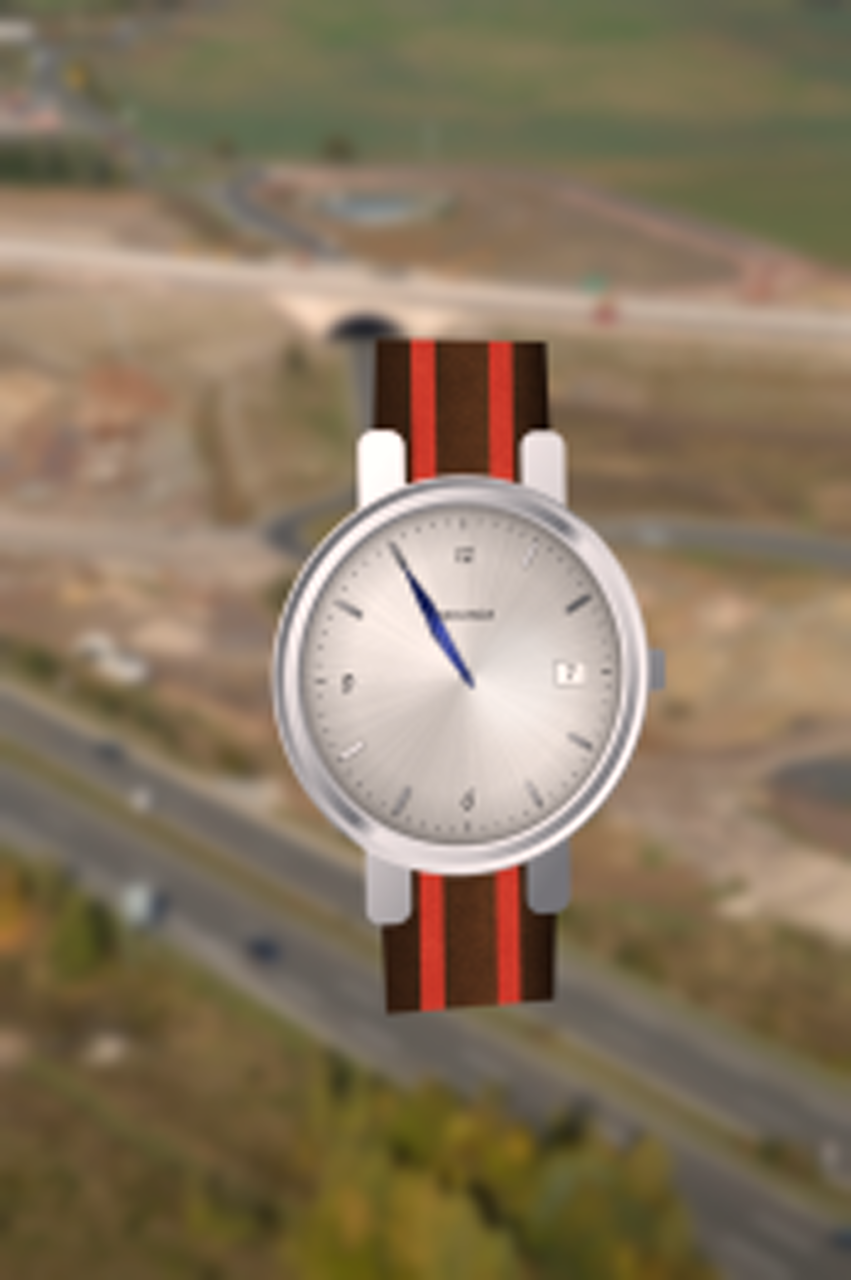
10h55
